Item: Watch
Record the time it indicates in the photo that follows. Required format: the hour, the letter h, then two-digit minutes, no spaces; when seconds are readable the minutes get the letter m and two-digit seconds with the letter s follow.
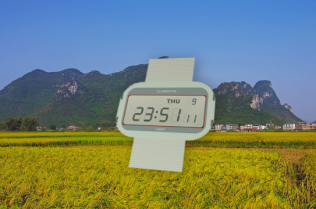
23h51m11s
